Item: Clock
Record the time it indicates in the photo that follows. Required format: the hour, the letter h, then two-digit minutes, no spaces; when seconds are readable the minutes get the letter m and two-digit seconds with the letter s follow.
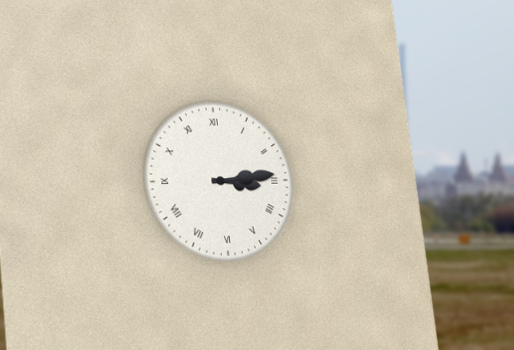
3h14
